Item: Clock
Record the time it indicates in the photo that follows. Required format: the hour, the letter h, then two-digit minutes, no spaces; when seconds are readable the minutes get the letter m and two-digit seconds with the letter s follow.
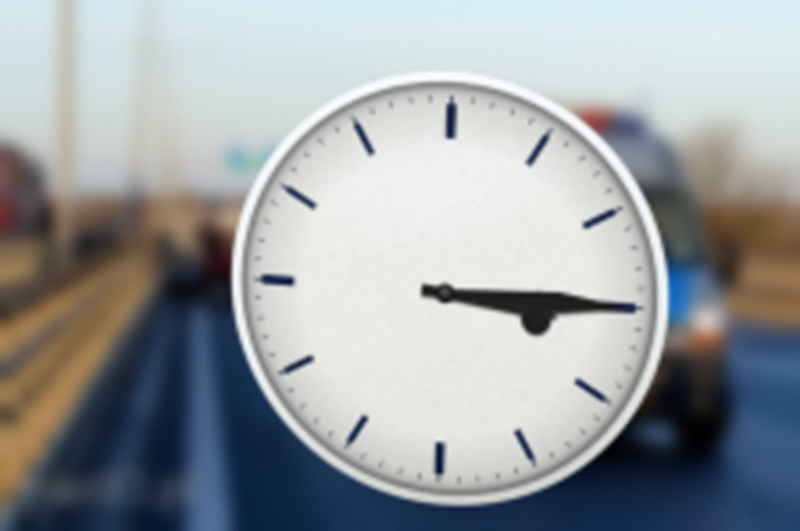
3h15
